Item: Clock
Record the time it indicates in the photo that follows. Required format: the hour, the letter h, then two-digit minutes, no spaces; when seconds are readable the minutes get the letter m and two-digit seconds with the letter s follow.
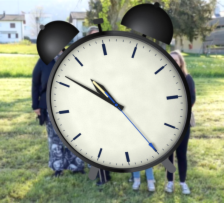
10h51m25s
